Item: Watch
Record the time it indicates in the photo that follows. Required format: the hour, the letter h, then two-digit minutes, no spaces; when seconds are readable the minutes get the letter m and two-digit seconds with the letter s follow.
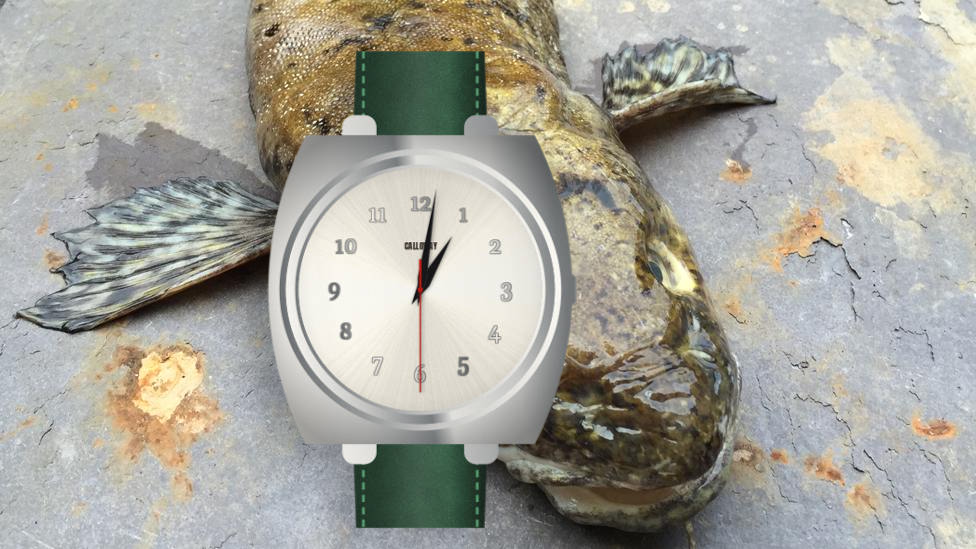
1h01m30s
